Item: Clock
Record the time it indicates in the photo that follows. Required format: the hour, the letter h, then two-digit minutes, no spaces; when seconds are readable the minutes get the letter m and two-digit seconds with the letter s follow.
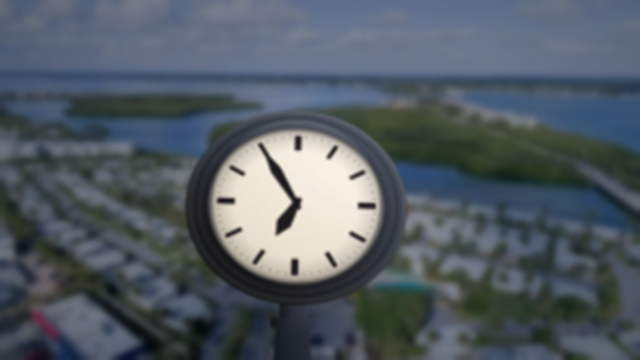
6h55
